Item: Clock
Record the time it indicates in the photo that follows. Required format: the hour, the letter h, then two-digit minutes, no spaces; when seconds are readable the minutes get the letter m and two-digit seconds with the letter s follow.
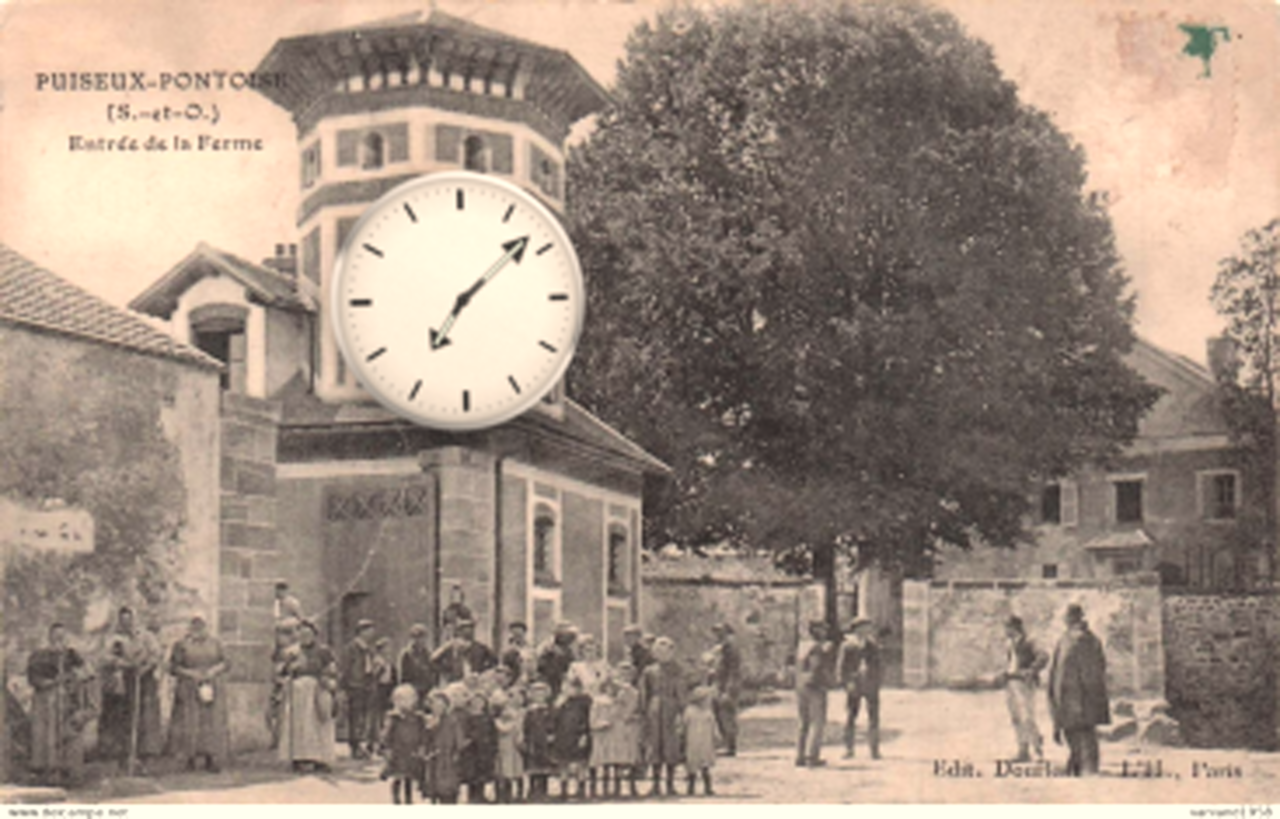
7h08
